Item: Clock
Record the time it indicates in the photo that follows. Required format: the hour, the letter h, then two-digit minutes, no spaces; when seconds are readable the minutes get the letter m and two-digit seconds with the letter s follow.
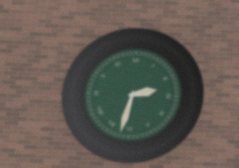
2h32
